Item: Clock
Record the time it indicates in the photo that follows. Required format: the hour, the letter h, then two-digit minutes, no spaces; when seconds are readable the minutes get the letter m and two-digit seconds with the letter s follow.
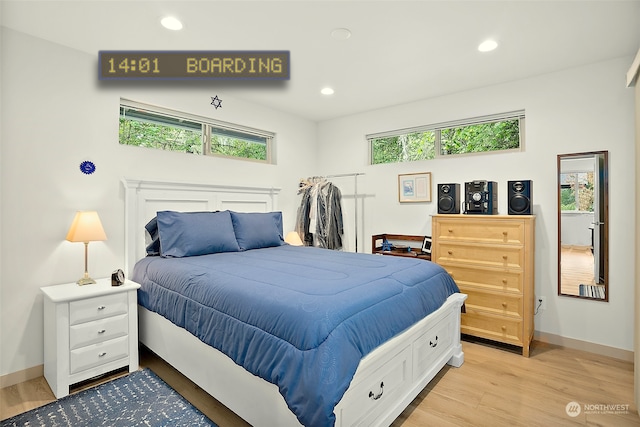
14h01
